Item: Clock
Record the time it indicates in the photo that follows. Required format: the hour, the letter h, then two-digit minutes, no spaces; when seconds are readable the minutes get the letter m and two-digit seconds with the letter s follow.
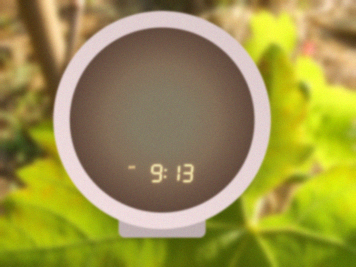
9h13
